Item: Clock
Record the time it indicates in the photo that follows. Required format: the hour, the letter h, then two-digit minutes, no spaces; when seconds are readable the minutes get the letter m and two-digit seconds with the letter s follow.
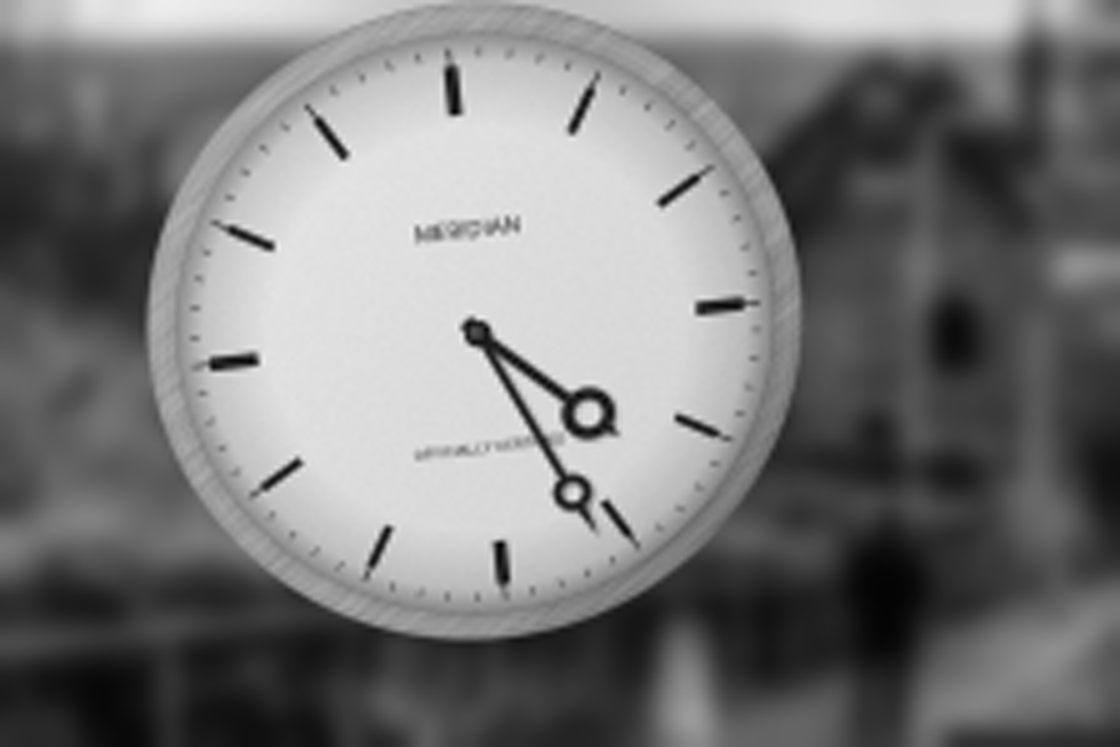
4h26
